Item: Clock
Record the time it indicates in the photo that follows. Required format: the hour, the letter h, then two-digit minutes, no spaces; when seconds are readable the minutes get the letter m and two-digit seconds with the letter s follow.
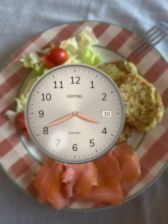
3h41
